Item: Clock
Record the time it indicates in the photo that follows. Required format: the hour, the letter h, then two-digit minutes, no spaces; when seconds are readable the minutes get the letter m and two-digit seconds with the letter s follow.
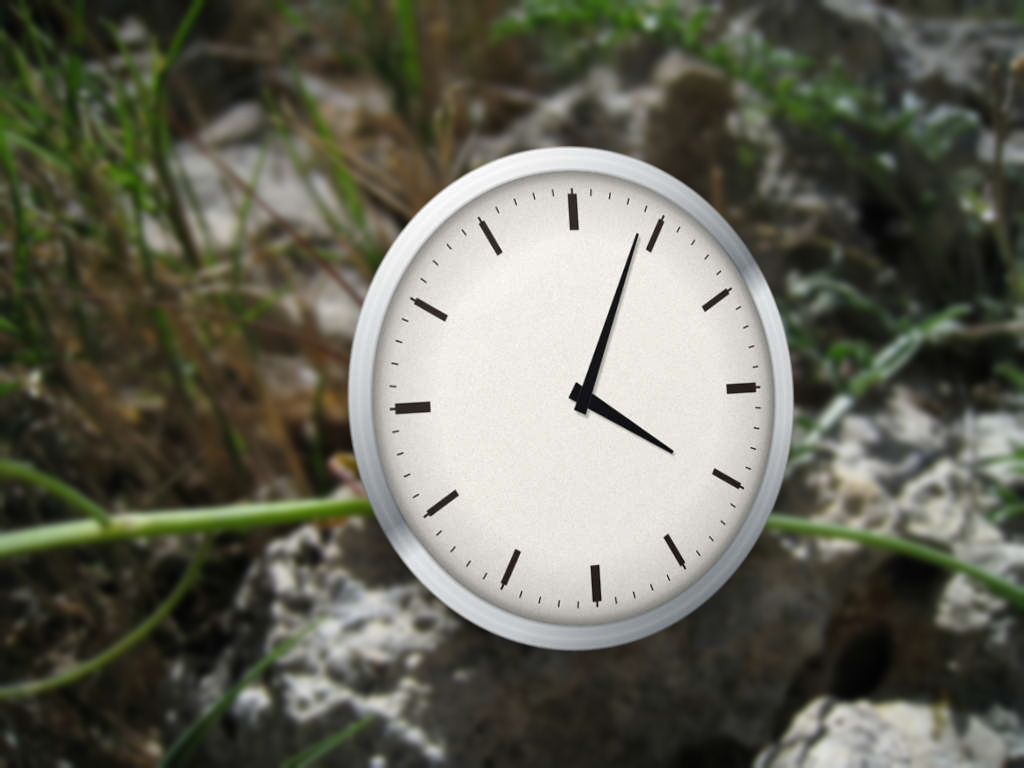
4h04
